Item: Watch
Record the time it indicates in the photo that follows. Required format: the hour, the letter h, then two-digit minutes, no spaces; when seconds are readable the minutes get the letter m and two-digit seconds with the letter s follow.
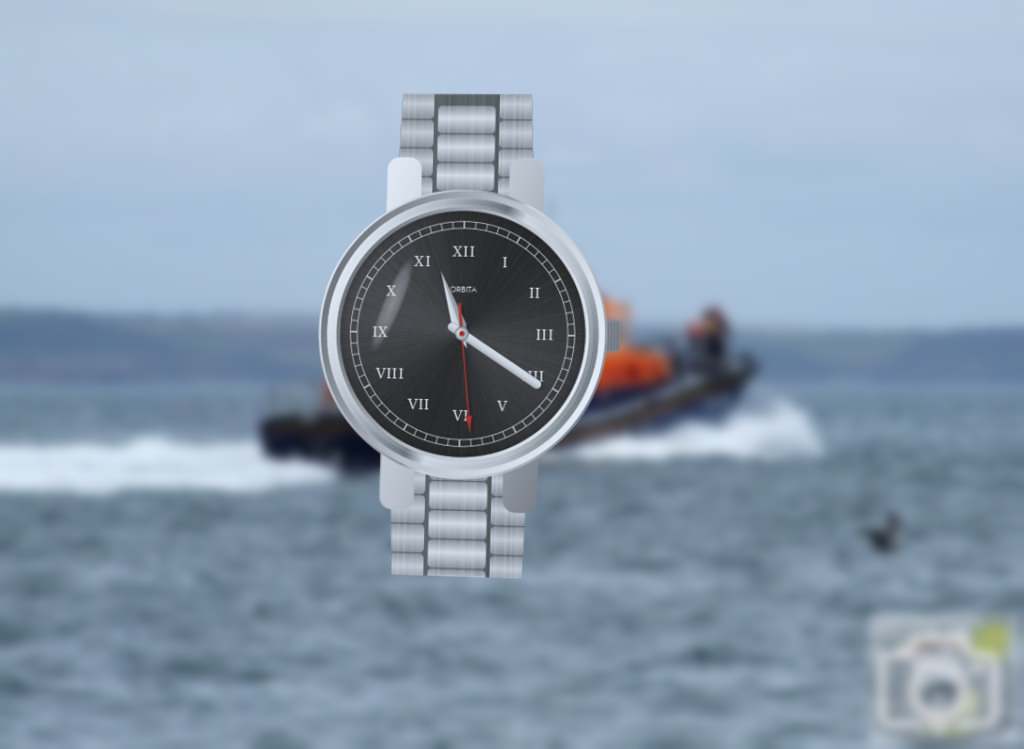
11h20m29s
